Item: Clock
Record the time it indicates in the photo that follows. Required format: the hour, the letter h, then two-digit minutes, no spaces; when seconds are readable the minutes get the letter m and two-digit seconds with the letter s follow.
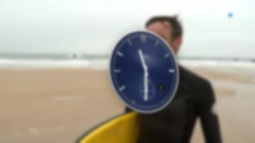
11h31
